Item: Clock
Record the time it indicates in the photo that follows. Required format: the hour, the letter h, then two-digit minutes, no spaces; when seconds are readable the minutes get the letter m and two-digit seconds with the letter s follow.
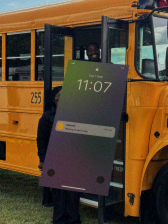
11h07
